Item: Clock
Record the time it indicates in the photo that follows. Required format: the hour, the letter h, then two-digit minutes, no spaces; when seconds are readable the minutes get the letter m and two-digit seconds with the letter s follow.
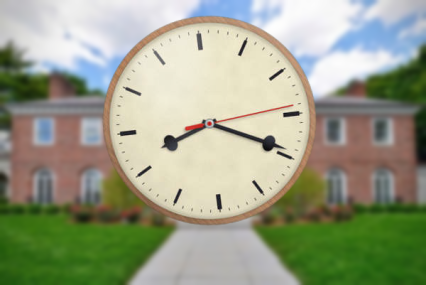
8h19m14s
